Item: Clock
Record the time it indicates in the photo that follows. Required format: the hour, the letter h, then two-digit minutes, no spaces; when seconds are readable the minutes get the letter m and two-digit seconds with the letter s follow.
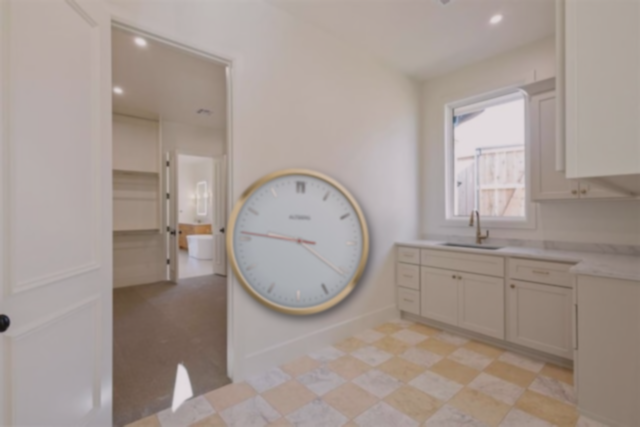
9h20m46s
